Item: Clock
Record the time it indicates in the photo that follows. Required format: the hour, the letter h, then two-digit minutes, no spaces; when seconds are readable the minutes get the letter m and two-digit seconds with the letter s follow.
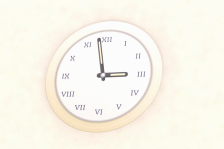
2h58
